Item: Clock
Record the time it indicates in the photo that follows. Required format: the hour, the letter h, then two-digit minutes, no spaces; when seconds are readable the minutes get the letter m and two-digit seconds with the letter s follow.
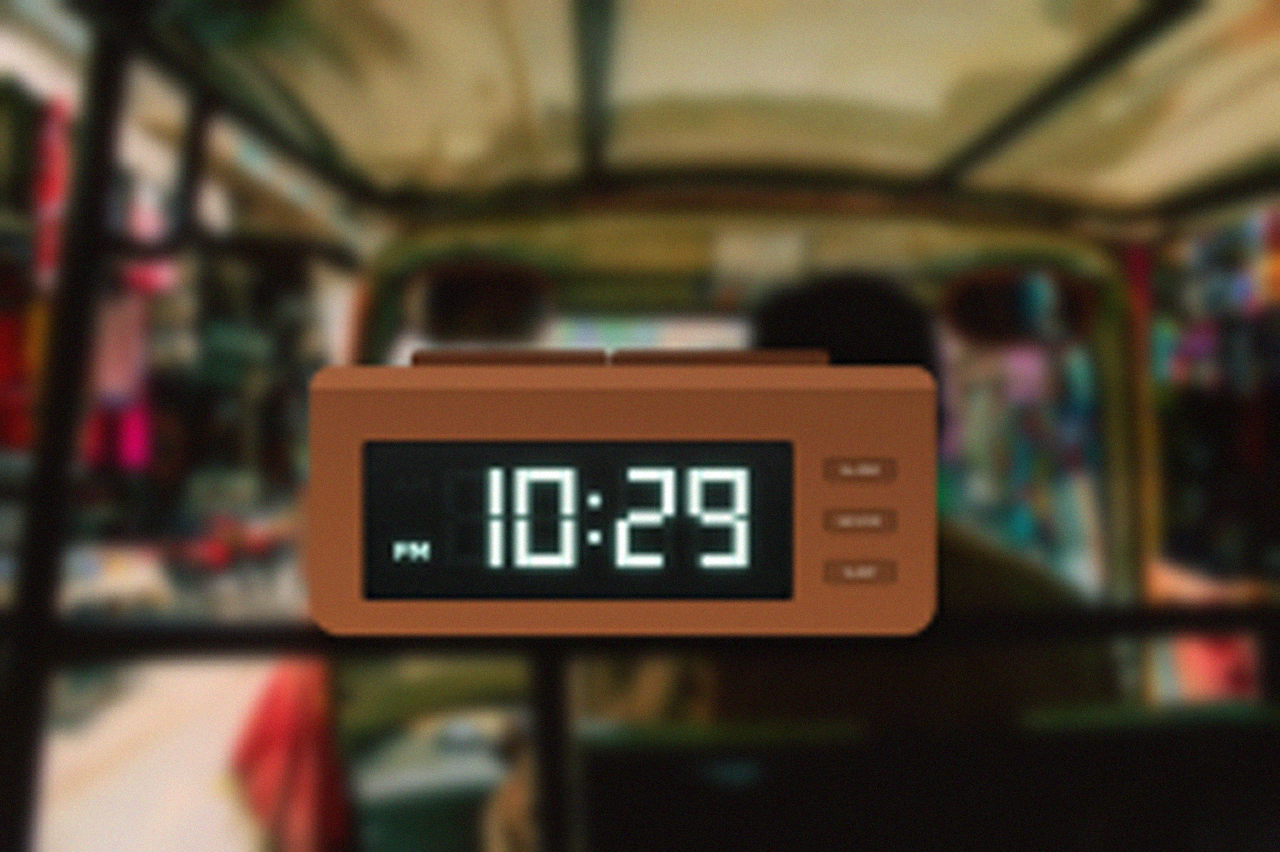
10h29
